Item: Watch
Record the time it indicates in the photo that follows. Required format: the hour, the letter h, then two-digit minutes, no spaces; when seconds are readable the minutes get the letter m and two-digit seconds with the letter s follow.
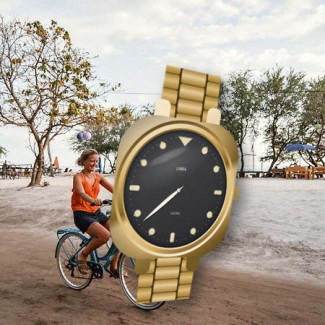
7h38
